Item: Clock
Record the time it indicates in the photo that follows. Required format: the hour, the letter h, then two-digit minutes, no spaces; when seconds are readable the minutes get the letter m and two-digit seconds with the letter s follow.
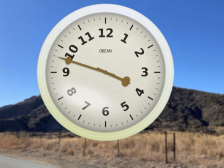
3h48
